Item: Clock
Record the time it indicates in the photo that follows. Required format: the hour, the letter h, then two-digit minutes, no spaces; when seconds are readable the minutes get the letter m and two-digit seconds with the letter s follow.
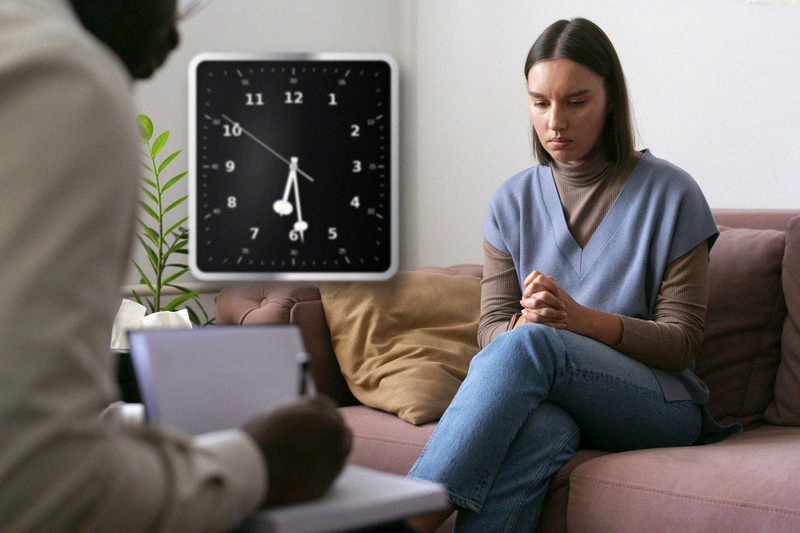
6h28m51s
